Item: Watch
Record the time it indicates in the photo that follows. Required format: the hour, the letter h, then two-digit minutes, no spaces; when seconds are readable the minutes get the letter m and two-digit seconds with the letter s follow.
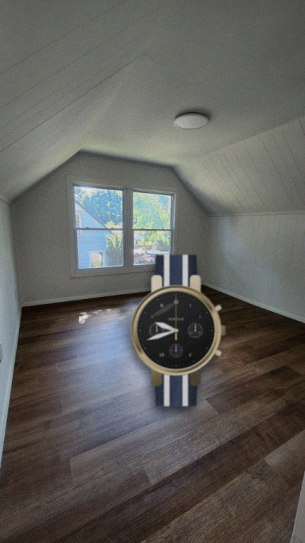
9h42
